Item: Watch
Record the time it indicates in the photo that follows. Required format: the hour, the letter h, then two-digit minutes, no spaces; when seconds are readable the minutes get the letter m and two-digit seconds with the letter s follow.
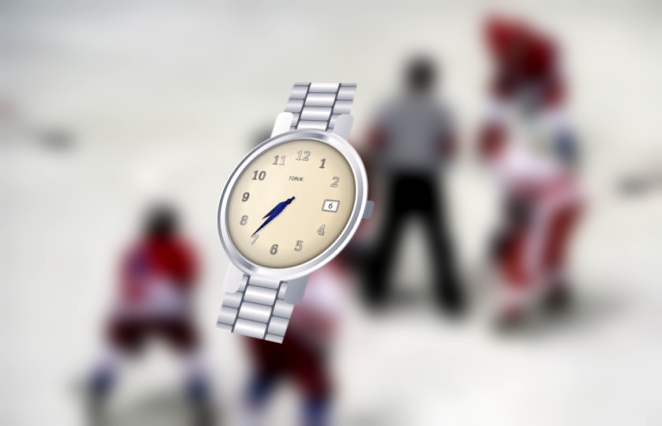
7h36
